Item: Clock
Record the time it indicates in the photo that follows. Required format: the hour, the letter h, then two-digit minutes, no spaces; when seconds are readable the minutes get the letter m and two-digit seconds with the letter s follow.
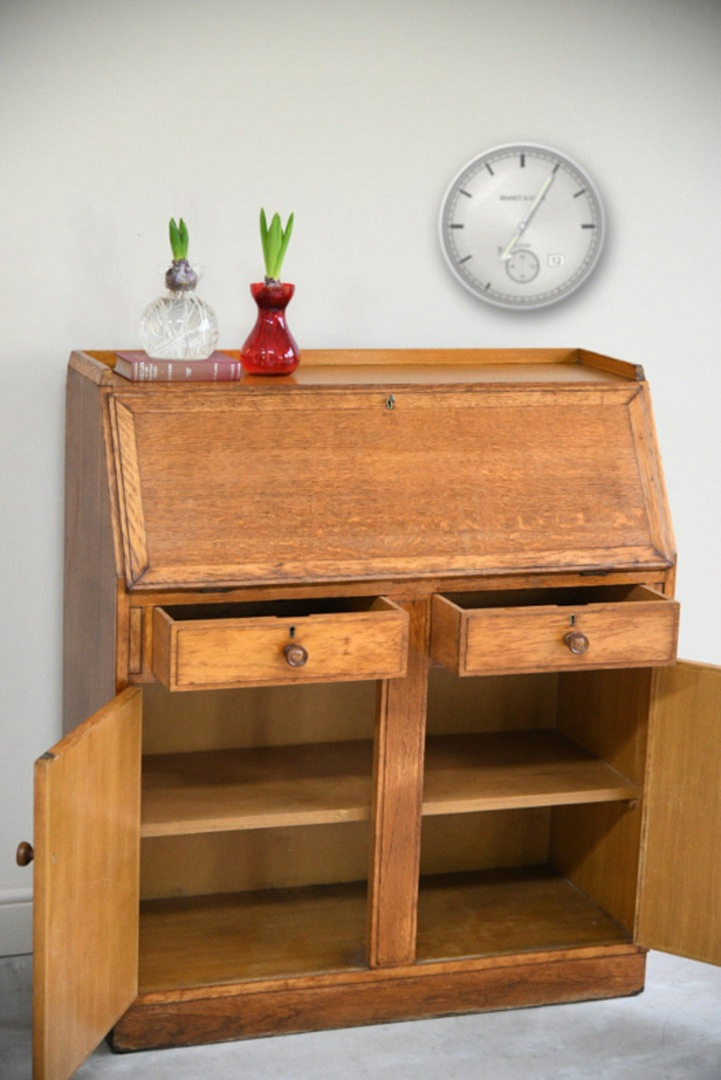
7h05
